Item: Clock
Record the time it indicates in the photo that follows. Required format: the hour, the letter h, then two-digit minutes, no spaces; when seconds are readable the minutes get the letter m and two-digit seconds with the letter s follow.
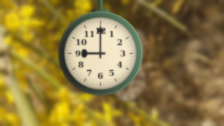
9h00
